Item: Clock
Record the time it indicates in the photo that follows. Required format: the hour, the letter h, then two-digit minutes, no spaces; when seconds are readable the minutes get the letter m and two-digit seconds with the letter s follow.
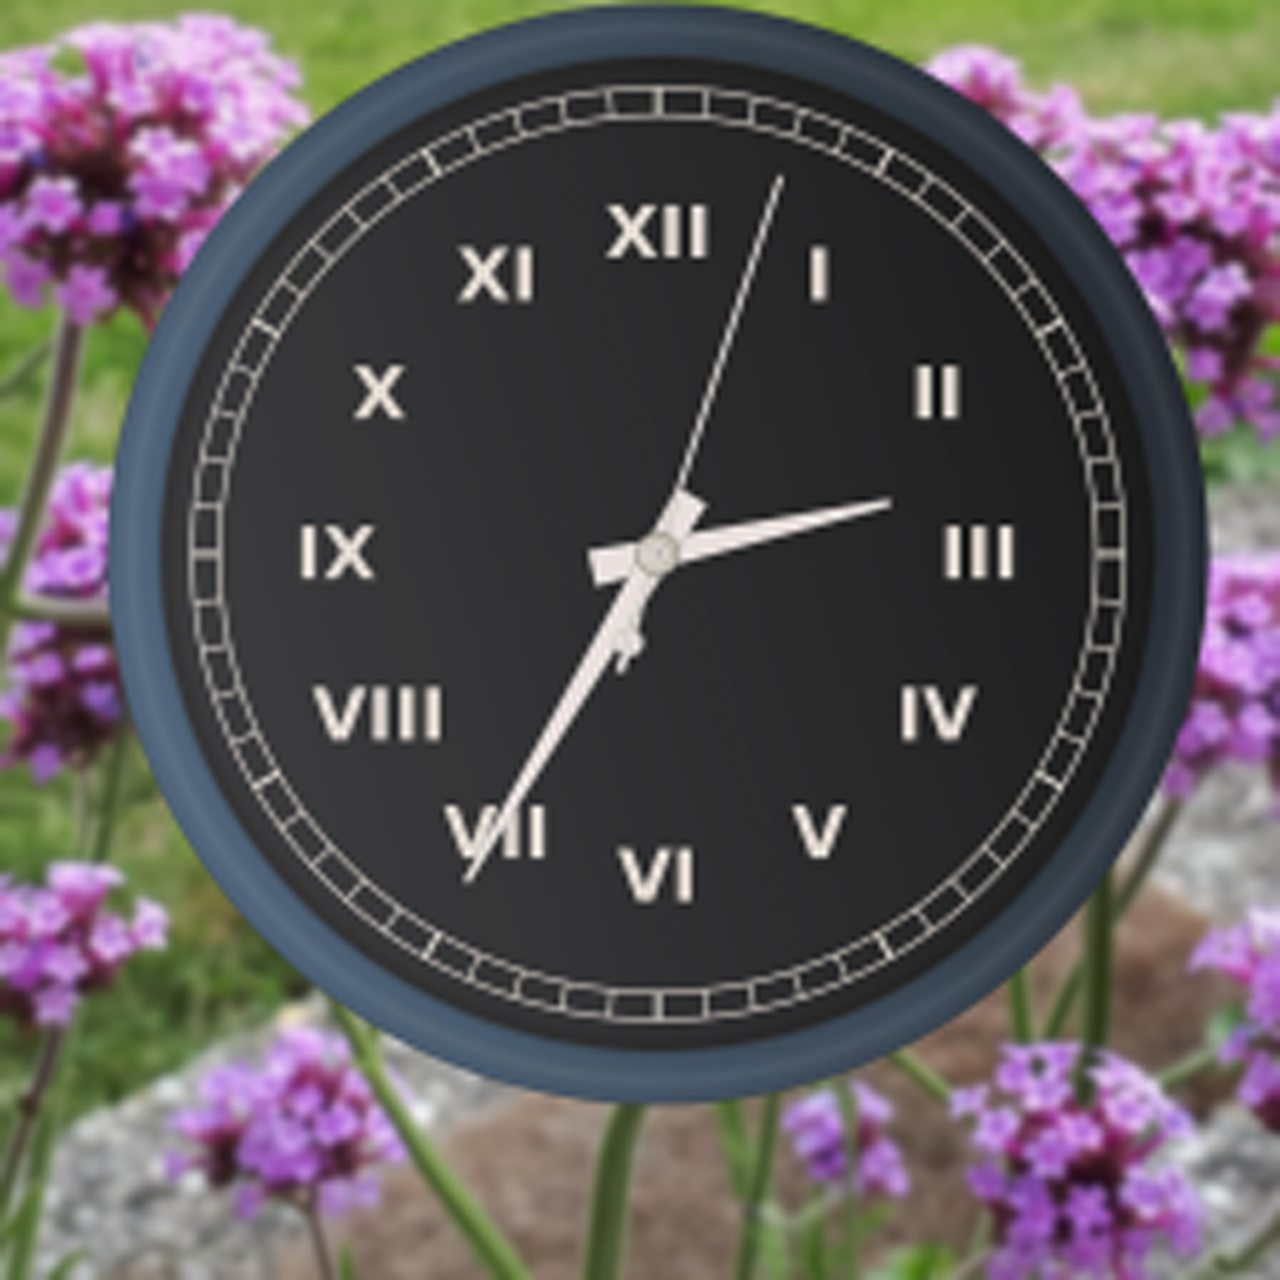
2h35m03s
